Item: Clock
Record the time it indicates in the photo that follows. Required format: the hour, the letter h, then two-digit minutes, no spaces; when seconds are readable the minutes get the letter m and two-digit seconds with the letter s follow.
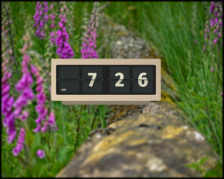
7h26
